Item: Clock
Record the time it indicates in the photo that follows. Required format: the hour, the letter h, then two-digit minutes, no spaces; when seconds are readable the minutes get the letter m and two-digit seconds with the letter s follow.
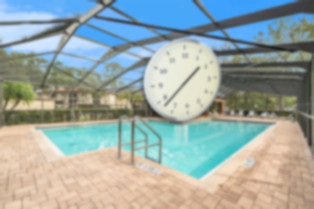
1h38
